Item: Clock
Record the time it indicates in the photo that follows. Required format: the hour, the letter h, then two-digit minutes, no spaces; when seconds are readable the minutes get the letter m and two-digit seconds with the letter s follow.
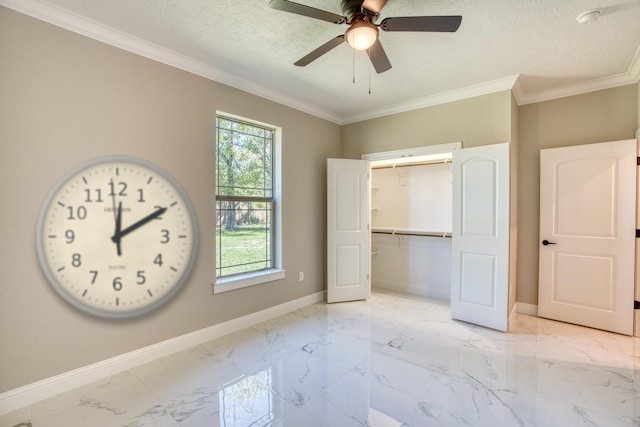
12h09m59s
